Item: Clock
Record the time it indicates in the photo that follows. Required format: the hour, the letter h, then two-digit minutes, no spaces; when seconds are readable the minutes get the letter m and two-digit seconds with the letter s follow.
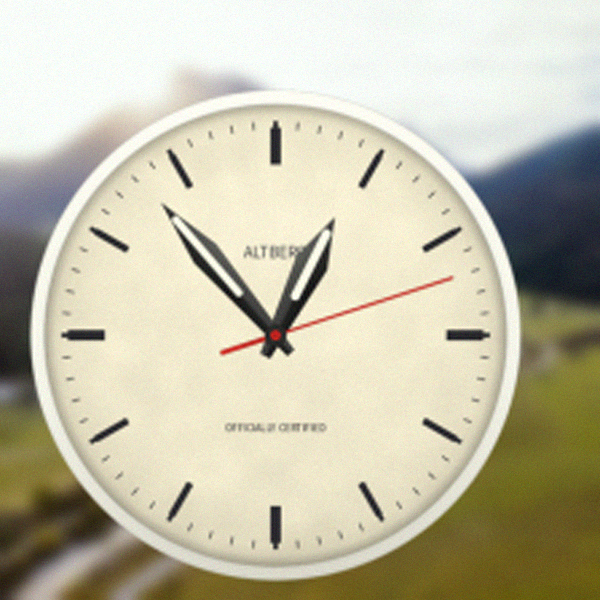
12h53m12s
